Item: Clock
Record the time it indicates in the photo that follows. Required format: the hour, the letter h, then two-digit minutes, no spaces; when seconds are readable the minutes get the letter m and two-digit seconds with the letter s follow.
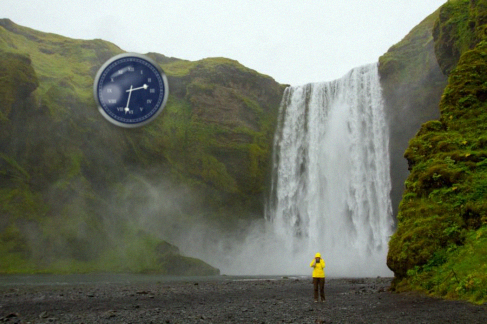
2h32
